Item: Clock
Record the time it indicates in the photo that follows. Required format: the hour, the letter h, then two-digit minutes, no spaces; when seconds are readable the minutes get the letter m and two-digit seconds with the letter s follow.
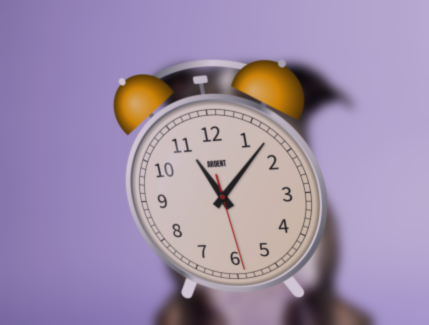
11h07m29s
